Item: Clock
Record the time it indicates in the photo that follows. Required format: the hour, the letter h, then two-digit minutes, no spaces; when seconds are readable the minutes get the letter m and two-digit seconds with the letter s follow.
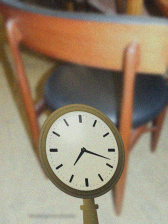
7h18
